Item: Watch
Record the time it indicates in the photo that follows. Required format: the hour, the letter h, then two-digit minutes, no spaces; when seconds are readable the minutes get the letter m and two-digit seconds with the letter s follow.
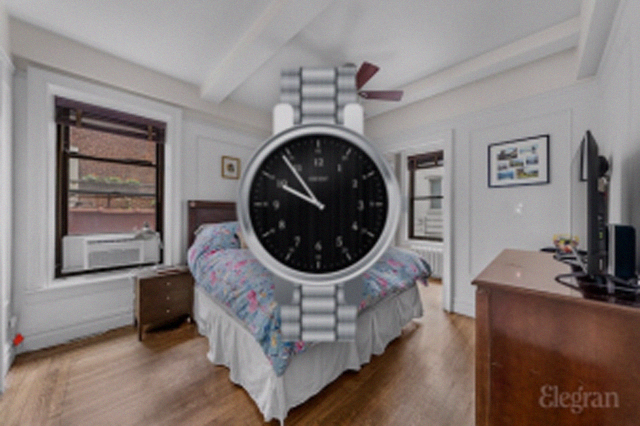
9h54
